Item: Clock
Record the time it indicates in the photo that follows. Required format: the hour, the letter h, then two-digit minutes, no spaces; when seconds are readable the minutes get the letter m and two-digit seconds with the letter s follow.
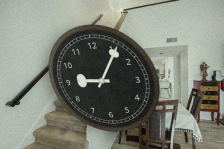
9h06
